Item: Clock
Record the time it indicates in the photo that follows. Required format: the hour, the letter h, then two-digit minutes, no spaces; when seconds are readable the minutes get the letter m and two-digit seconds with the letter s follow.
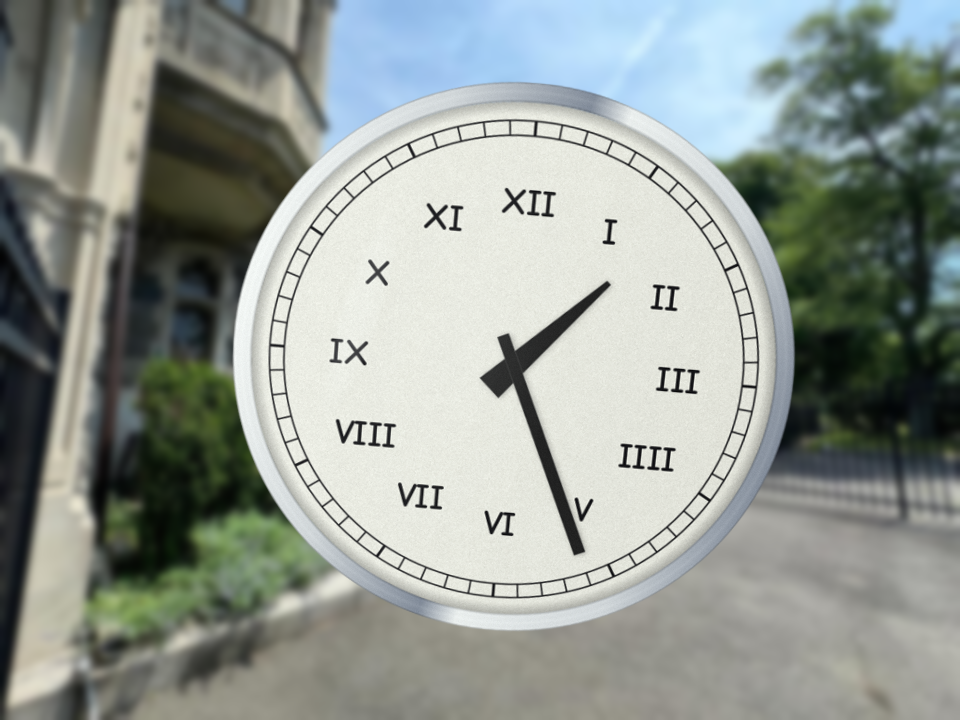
1h26
